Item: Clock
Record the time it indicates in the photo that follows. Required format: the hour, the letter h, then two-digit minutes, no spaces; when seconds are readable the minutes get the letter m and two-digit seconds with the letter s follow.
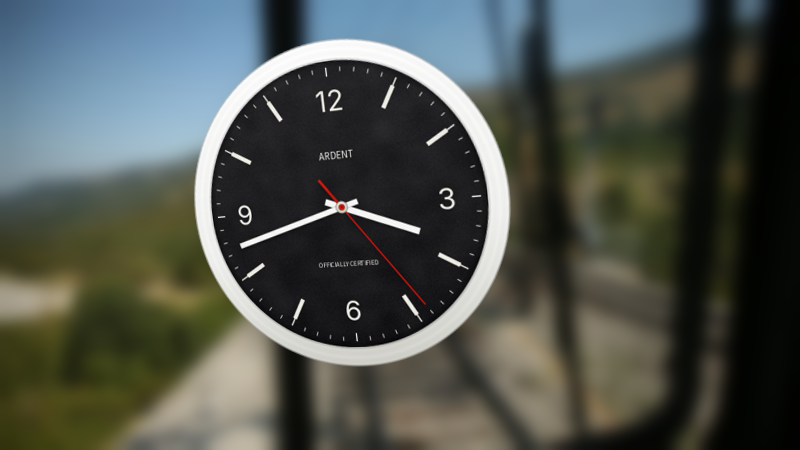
3h42m24s
